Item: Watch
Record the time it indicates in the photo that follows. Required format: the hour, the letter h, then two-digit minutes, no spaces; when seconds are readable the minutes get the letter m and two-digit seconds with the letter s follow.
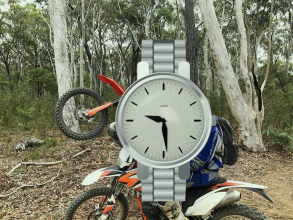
9h29
